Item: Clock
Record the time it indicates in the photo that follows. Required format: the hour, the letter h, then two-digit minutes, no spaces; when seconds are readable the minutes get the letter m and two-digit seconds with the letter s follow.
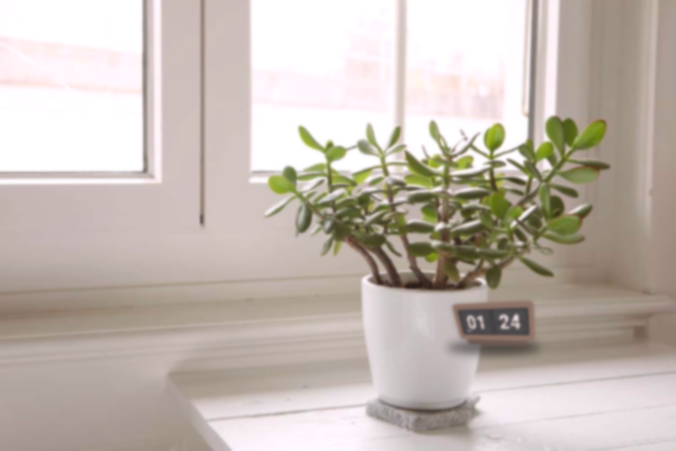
1h24
